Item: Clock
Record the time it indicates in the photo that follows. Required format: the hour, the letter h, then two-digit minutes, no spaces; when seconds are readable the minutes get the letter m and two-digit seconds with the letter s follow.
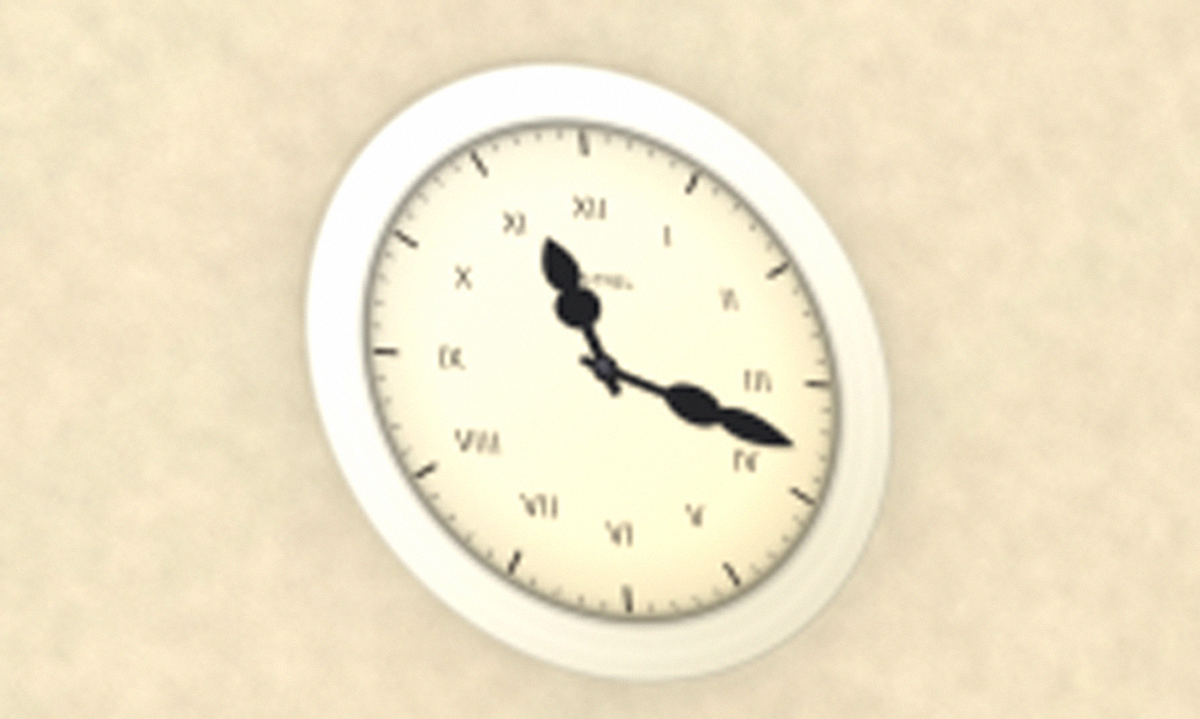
11h18
